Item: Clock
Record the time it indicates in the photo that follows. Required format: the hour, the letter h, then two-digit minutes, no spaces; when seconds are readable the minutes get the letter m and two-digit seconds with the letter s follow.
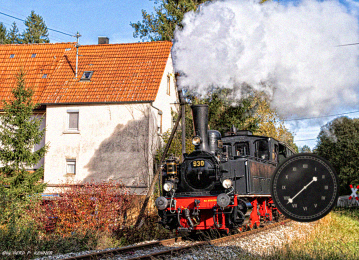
1h38
